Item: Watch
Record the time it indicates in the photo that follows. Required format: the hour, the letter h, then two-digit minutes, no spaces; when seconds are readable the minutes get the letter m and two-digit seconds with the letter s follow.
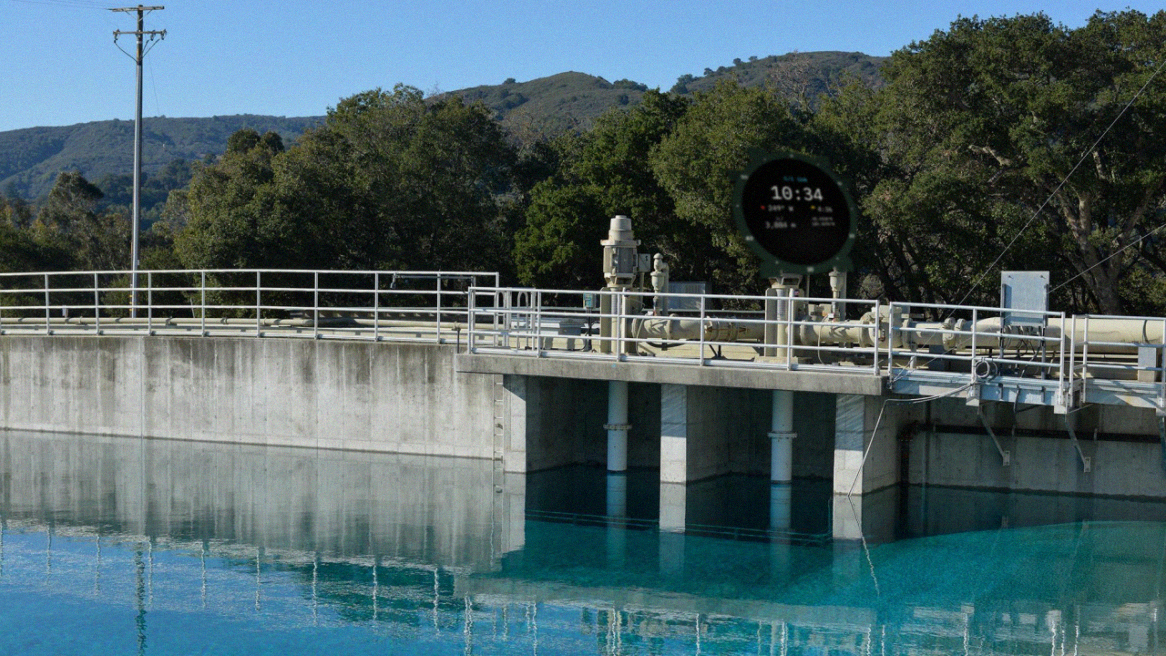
10h34
